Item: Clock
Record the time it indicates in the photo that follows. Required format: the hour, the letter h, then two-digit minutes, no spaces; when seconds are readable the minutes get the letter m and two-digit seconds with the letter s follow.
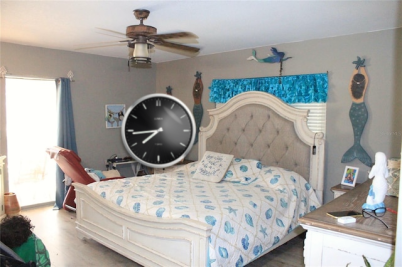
7h44
